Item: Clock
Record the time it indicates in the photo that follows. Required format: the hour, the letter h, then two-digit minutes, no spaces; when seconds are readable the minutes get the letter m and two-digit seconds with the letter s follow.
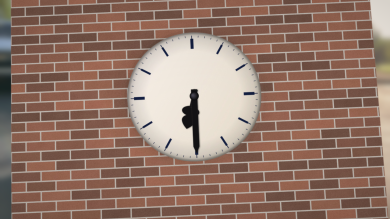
6h30
